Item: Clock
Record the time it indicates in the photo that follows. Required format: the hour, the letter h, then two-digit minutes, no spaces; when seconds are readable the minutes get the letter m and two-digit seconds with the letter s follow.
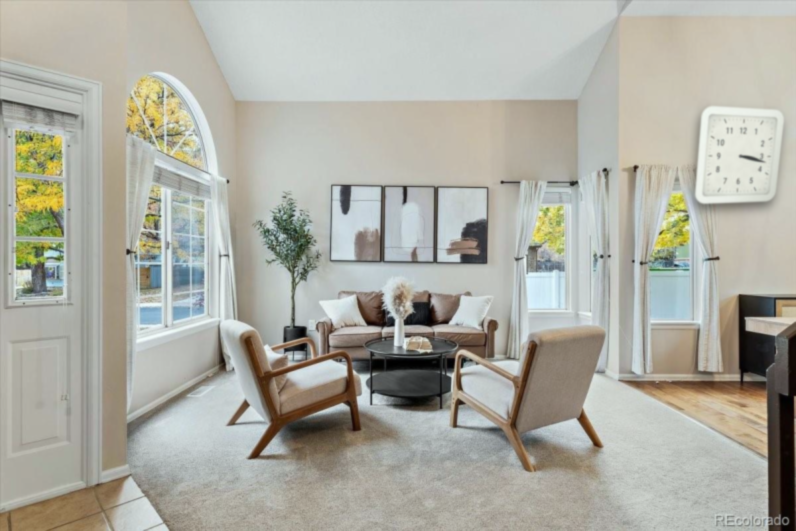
3h17
